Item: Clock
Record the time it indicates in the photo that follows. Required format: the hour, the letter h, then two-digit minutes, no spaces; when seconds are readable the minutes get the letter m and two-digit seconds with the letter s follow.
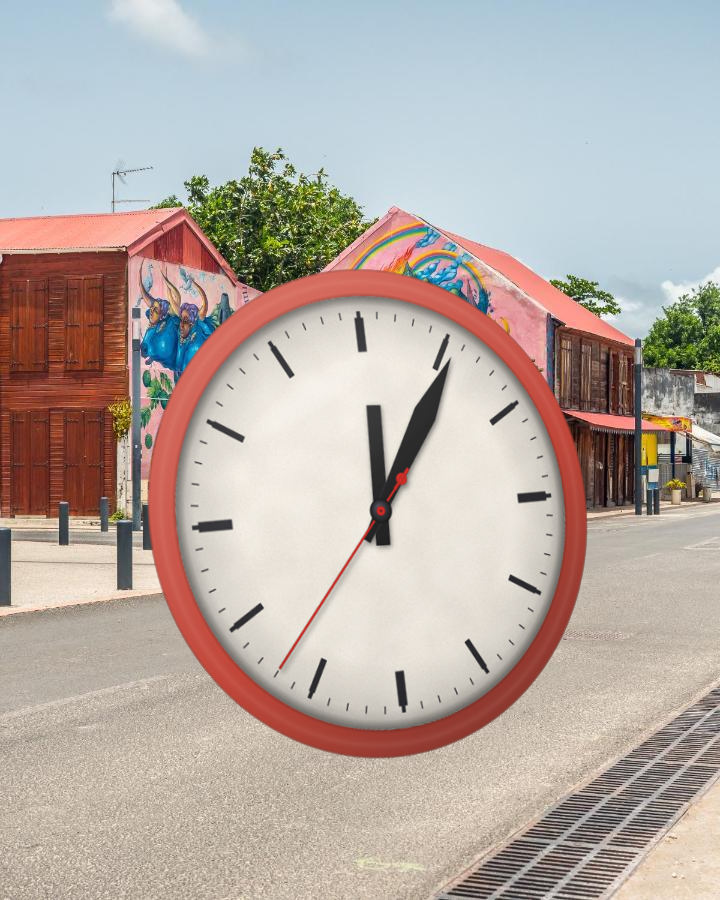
12h05m37s
